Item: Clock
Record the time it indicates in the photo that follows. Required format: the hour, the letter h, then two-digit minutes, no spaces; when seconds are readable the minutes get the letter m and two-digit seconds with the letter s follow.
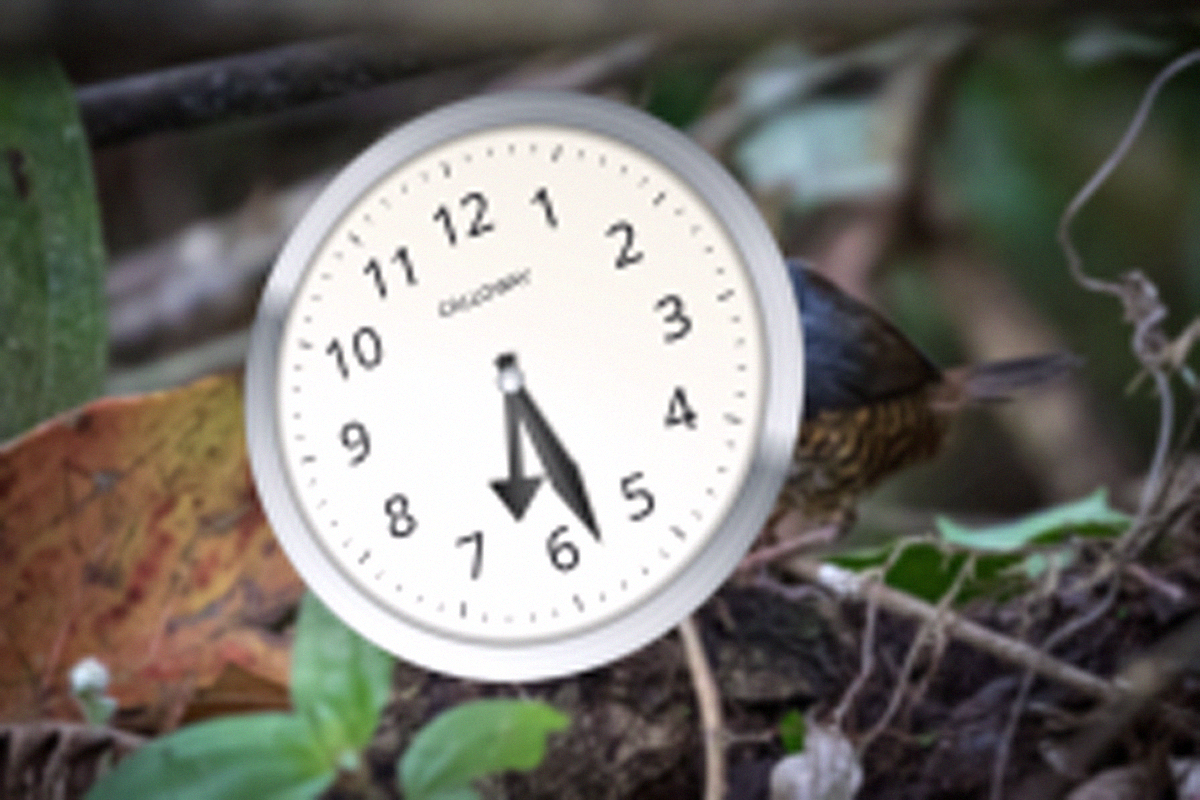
6h28
